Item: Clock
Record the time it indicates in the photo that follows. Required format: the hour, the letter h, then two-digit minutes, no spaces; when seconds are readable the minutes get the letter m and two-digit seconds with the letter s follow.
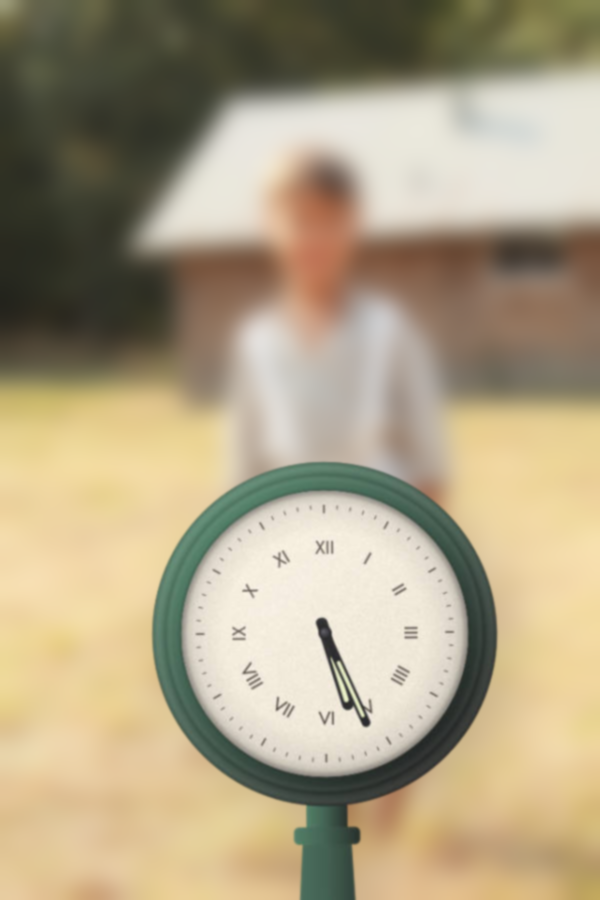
5h26
